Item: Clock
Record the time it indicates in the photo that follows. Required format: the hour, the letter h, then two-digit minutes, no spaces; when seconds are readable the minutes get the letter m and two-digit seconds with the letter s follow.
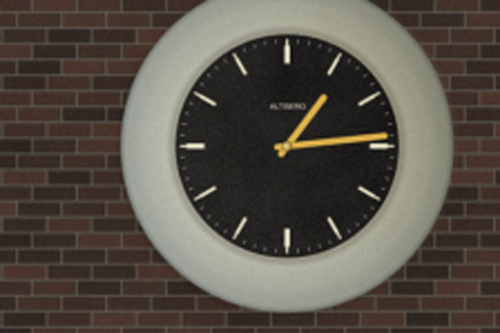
1h14
